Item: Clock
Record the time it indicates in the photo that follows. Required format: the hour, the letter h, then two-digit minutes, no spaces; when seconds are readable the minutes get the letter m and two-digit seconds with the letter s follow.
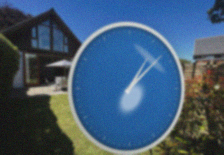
1h08
